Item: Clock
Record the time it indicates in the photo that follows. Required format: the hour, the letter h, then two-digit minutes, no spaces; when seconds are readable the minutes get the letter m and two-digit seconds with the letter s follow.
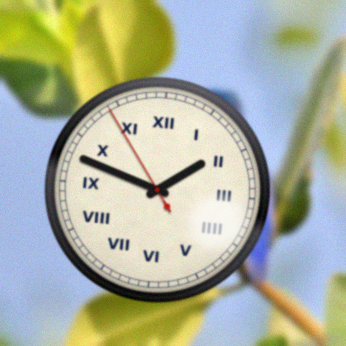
1h47m54s
